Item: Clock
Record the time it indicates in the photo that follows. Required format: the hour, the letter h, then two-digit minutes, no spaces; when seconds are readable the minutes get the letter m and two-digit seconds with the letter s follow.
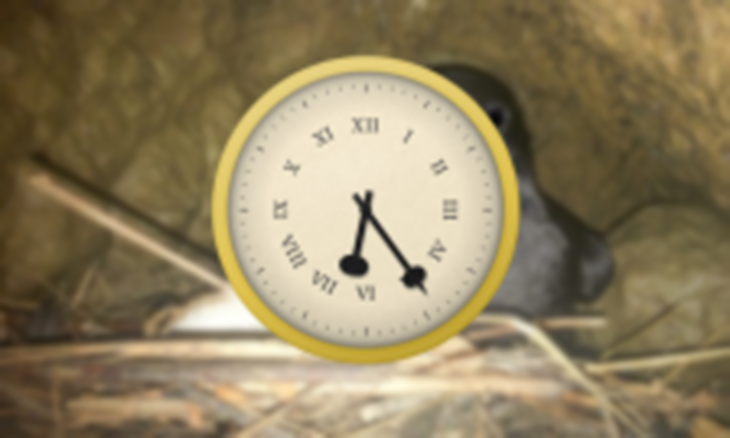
6h24
